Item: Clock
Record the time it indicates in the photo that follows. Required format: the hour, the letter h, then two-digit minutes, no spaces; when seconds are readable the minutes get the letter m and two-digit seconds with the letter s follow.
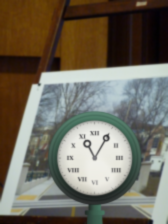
11h05
